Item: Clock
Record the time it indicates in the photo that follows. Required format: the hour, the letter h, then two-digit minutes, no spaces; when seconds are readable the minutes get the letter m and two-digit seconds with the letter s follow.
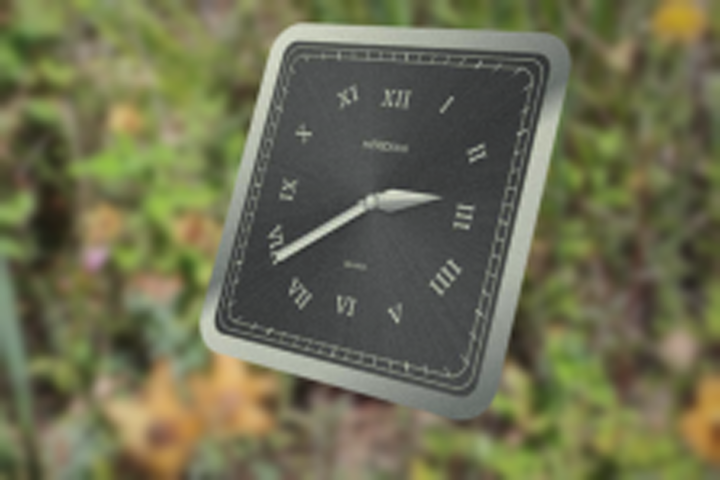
2h39
